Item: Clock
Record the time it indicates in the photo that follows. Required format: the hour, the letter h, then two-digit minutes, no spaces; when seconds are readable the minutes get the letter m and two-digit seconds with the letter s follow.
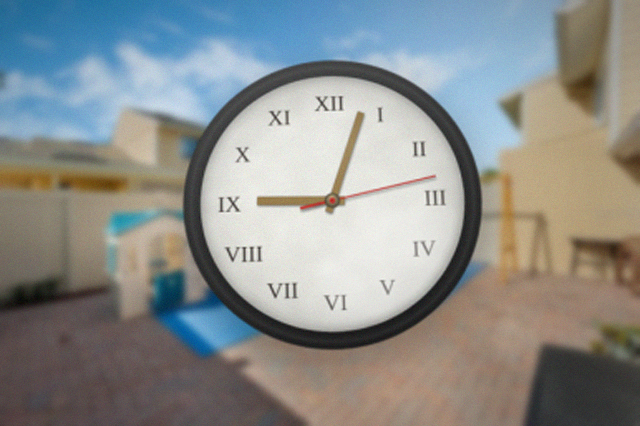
9h03m13s
